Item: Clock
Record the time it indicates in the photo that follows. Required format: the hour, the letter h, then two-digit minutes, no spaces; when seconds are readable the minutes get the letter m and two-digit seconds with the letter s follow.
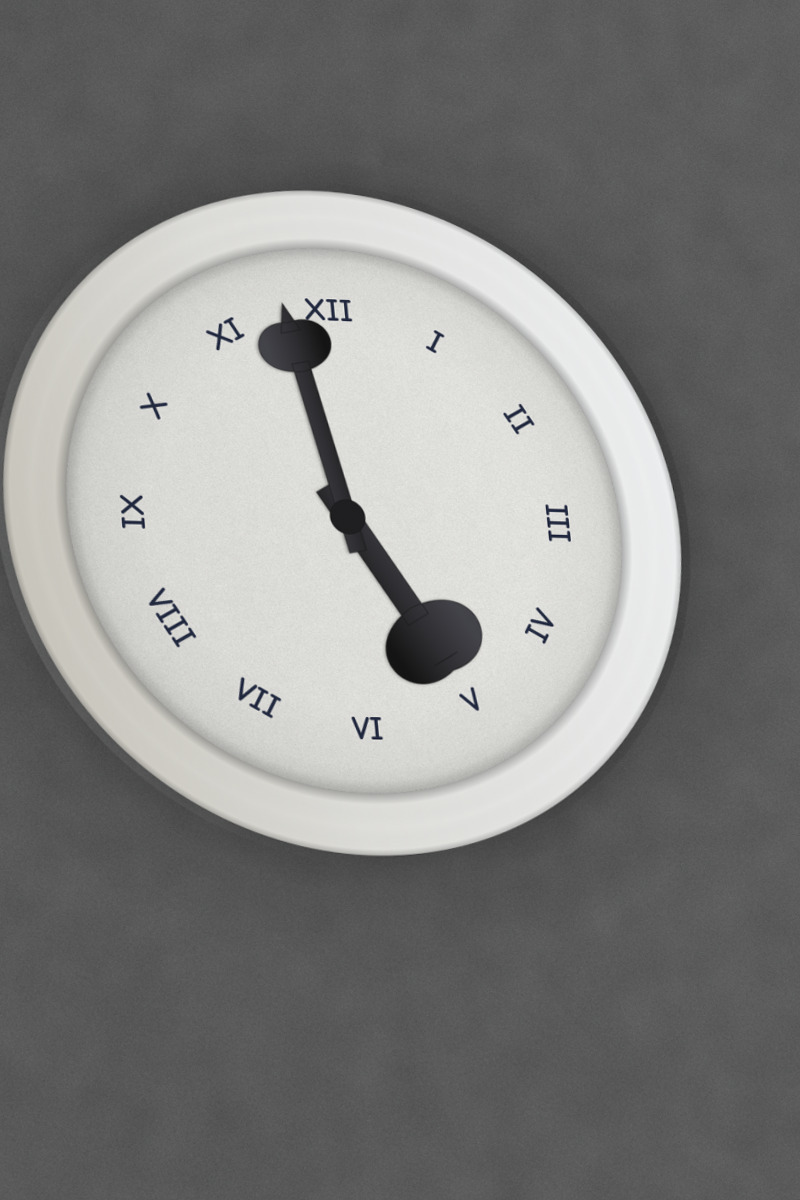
4h58
